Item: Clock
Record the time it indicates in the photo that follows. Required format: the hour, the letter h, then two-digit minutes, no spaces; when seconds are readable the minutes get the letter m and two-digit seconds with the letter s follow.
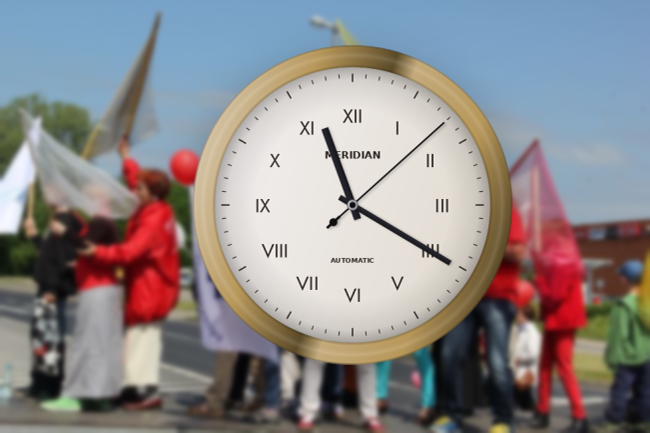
11h20m08s
